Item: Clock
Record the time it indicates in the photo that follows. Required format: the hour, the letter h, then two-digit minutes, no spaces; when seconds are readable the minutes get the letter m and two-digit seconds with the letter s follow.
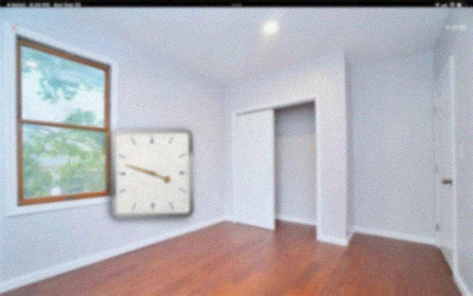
3h48
